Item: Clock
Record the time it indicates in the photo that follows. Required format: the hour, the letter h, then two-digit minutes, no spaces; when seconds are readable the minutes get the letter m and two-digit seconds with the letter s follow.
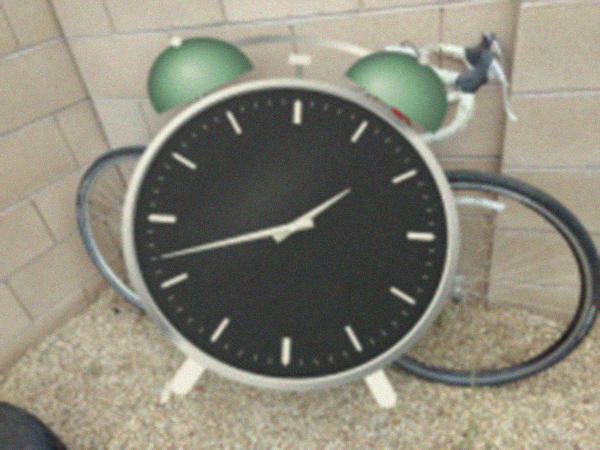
1h42
